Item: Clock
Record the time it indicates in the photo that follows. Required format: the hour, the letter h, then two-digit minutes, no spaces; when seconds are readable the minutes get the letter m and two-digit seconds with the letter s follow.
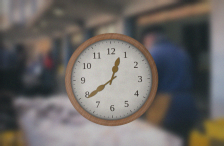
12h39
